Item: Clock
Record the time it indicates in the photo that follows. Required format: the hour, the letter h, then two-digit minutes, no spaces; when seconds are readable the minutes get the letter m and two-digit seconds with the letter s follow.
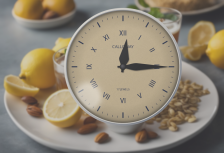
12h15
